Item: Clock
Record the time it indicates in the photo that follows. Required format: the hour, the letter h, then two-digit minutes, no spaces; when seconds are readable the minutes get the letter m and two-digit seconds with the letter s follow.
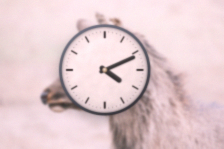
4h11
